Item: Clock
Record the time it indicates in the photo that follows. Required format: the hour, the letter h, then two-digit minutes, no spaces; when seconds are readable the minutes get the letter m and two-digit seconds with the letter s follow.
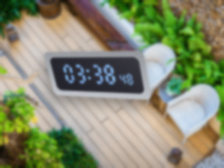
3h38
